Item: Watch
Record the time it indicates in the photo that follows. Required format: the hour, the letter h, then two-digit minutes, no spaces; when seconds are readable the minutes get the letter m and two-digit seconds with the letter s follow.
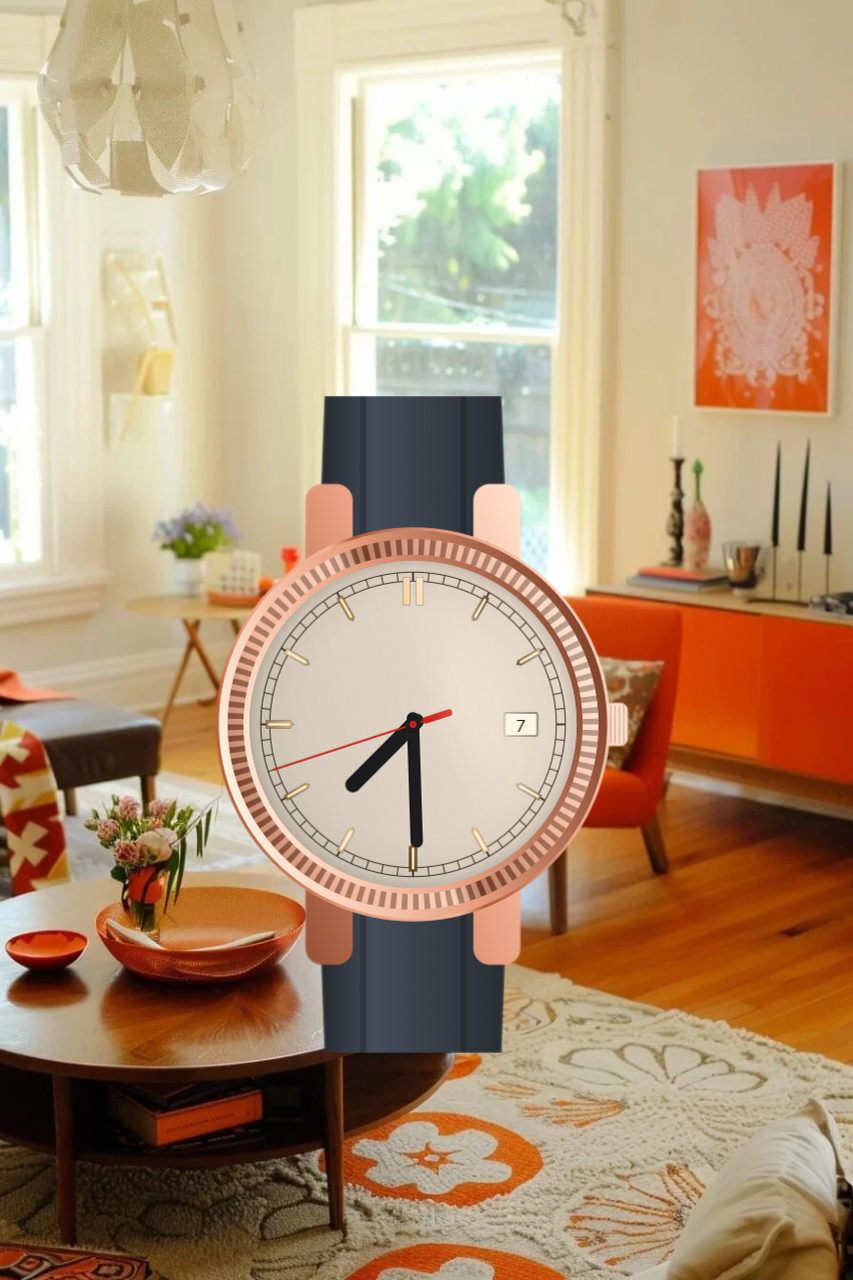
7h29m42s
